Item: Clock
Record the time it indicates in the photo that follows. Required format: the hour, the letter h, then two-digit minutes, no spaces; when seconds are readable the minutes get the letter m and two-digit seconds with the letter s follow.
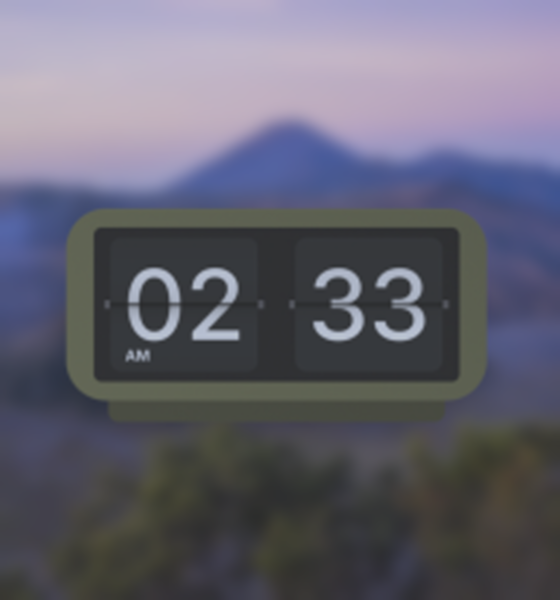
2h33
